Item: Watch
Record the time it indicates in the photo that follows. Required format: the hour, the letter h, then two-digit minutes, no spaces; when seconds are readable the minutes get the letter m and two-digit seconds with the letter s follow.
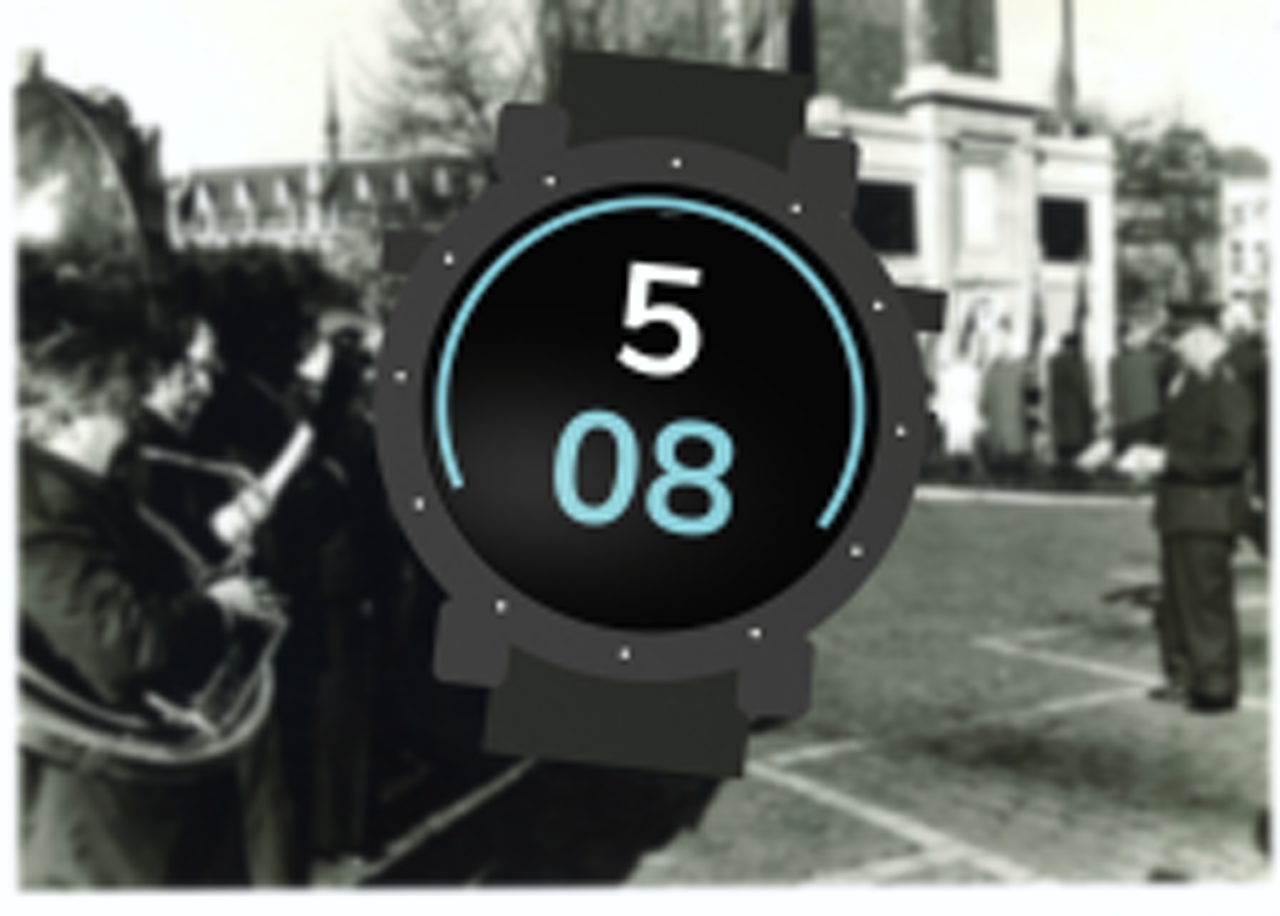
5h08
